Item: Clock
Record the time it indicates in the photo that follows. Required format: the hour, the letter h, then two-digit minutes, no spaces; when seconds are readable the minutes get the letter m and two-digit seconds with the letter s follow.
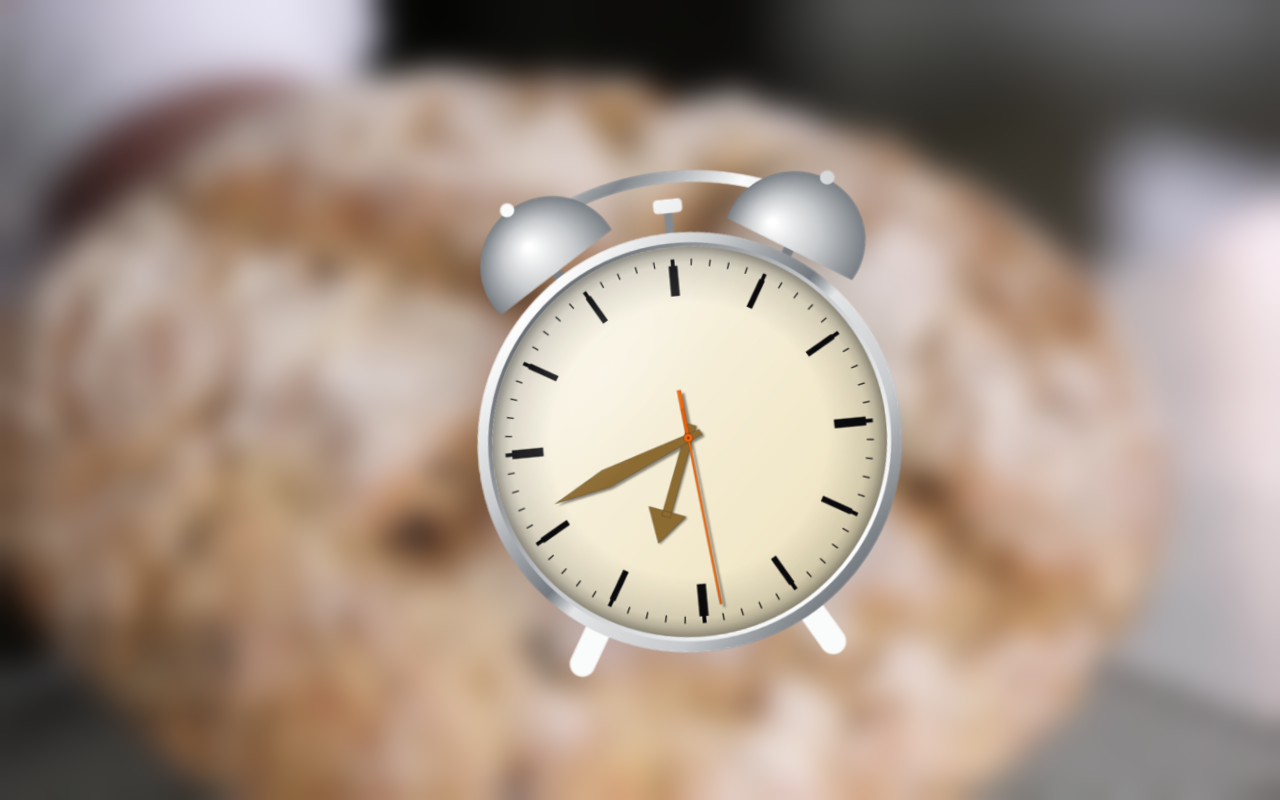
6h41m29s
